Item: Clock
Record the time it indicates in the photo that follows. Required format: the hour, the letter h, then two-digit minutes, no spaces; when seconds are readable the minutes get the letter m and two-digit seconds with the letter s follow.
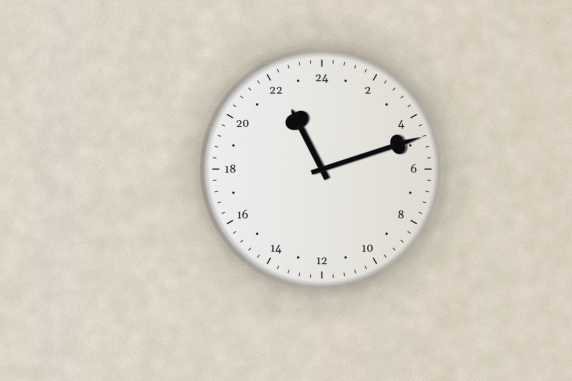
22h12
